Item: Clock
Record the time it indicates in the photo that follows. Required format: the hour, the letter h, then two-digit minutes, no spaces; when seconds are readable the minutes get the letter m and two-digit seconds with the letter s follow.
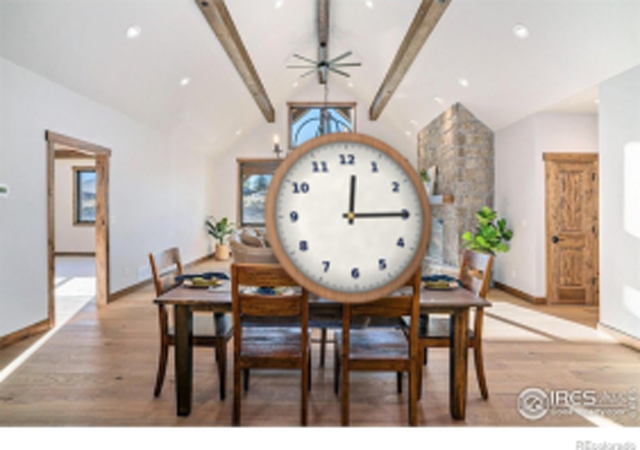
12h15
